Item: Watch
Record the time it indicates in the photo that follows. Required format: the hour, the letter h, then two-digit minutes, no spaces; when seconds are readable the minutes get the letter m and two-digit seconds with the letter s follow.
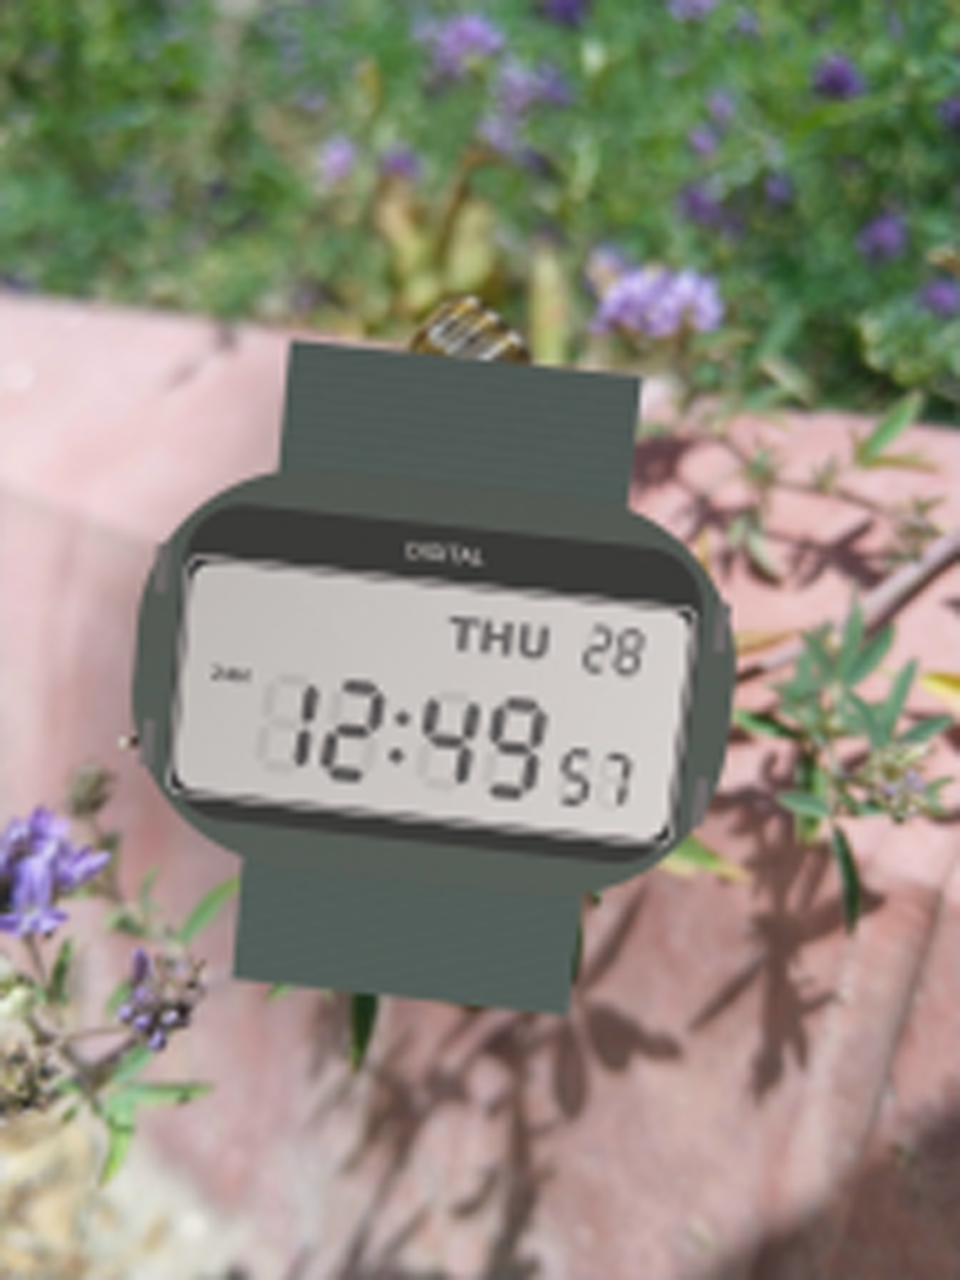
12h49m57s
